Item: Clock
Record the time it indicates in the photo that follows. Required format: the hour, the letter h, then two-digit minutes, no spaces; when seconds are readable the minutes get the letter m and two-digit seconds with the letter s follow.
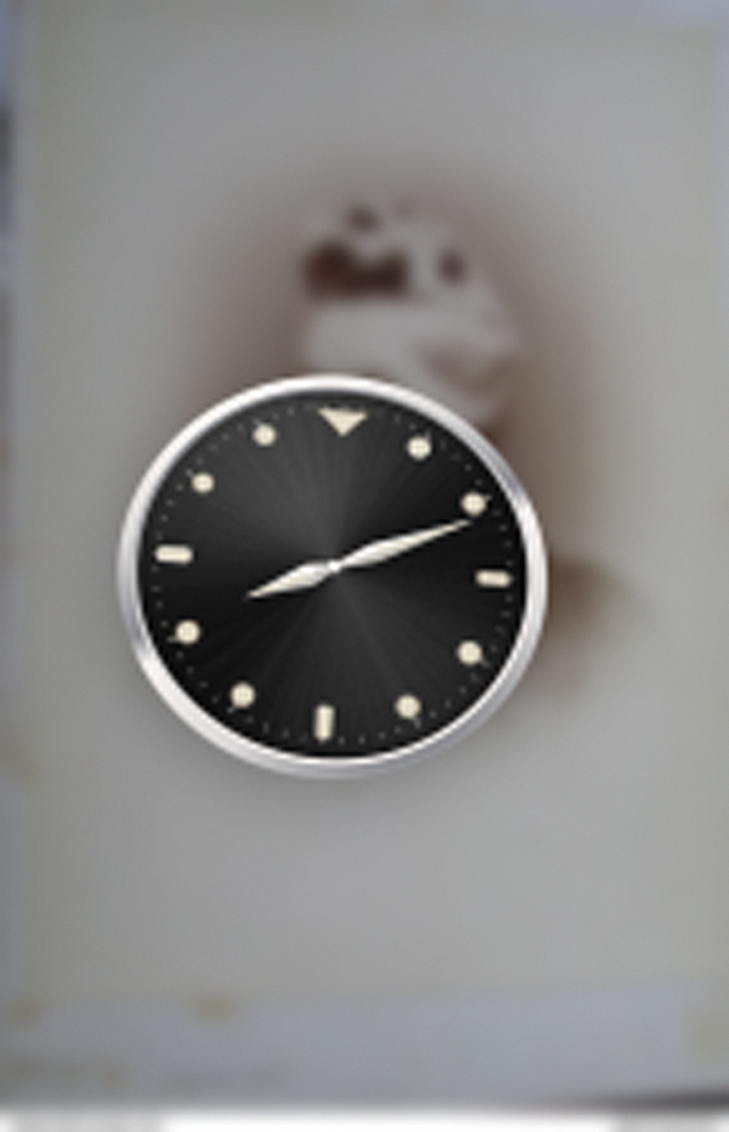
8h11
